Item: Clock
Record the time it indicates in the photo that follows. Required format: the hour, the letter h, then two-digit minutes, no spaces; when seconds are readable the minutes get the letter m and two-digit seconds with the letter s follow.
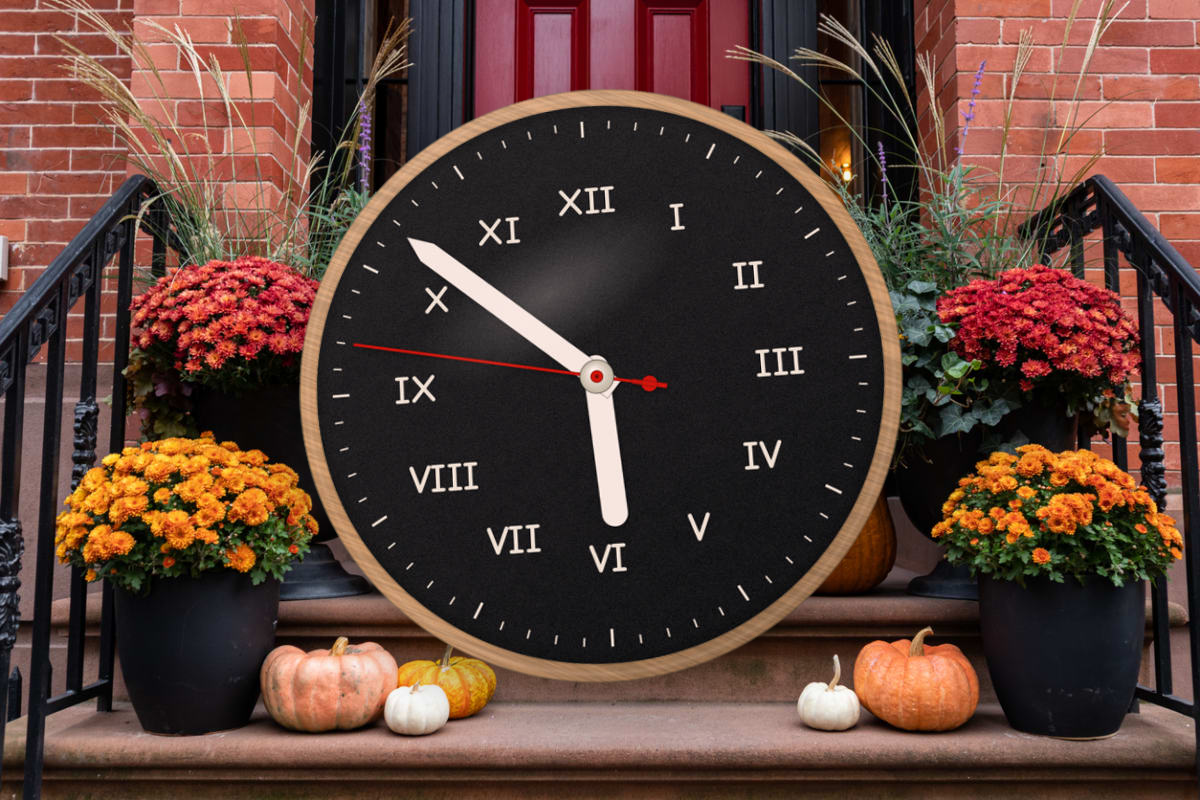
5h51m47s
